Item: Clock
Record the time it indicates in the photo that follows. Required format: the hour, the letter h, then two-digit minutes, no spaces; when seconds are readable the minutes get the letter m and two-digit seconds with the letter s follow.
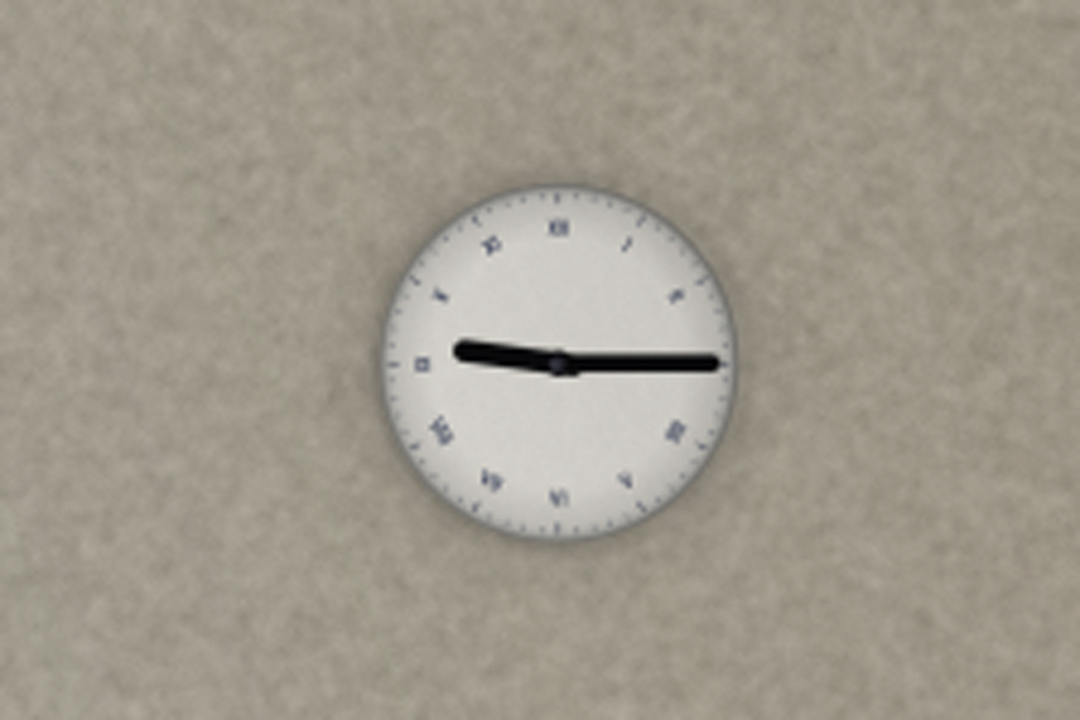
9h15
